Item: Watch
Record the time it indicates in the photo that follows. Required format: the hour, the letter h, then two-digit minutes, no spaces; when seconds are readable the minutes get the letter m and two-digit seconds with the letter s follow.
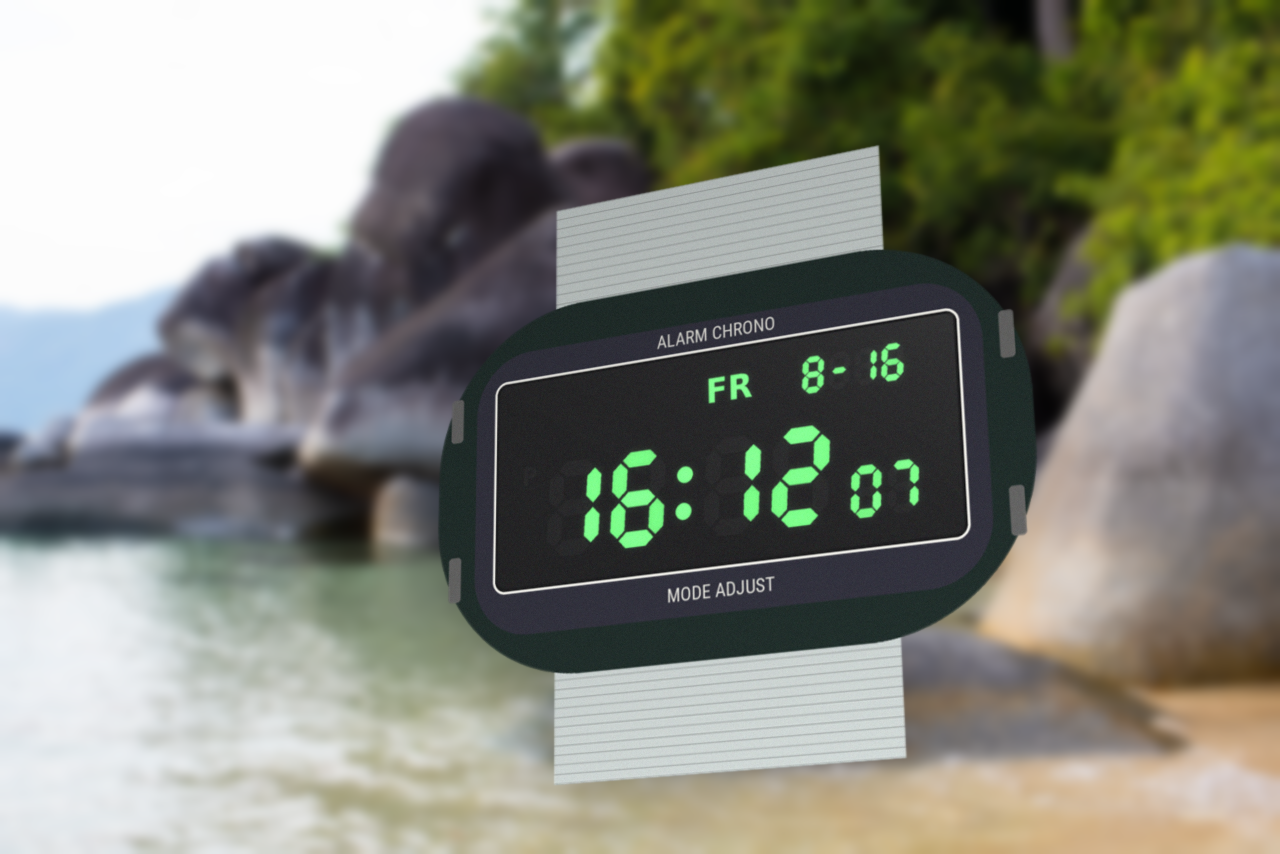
16h12m07s
